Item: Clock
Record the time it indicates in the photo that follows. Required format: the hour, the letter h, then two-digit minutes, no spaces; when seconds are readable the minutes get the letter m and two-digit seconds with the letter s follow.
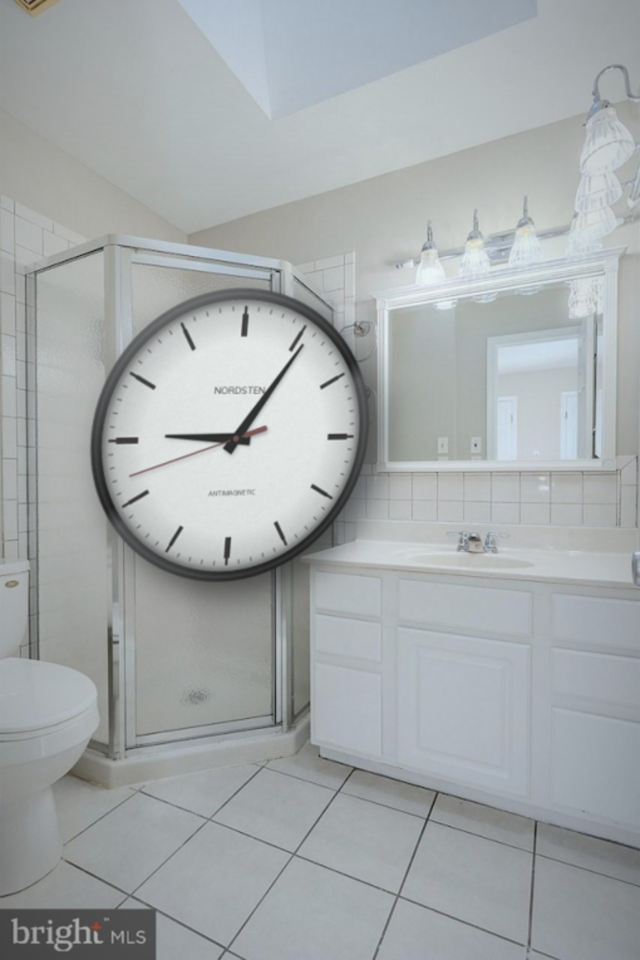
9h05m42s
